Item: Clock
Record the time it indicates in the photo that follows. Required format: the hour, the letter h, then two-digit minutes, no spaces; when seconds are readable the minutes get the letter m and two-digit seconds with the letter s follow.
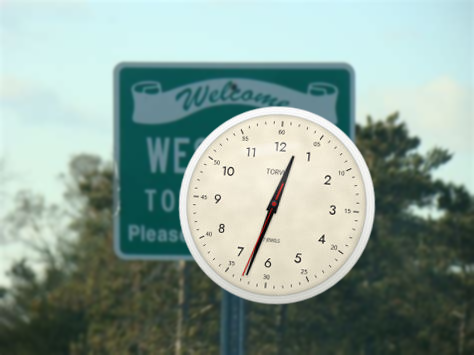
12h32m33s
